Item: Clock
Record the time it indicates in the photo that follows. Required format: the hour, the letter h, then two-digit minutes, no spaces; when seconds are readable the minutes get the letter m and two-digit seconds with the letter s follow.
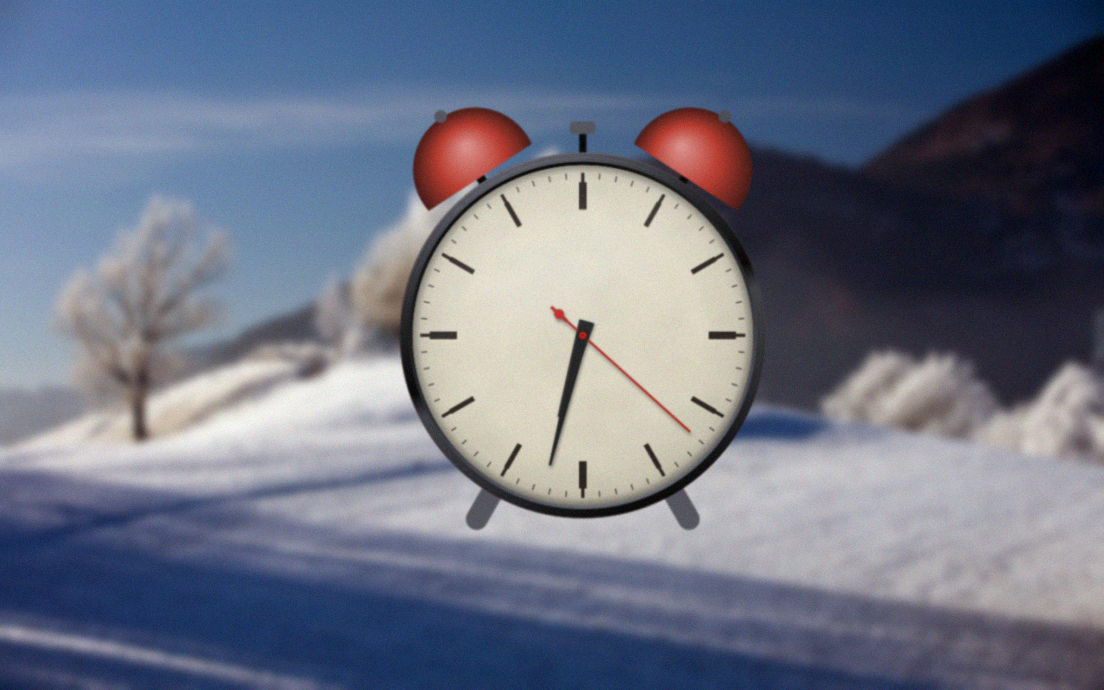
6h32m22s
